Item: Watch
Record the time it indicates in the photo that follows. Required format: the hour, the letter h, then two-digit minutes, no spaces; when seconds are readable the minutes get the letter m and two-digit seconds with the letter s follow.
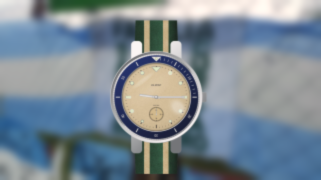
9h15
